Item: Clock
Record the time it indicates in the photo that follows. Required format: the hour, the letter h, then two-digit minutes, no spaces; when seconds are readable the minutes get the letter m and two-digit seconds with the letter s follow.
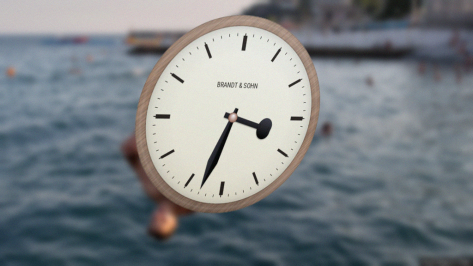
3h33
